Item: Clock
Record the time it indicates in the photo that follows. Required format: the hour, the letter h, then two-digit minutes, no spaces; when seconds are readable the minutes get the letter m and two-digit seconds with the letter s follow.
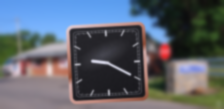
9h20
